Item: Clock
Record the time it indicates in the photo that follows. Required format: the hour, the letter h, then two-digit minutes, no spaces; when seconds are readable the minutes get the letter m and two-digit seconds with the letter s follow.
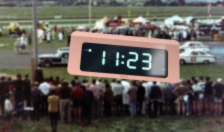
11h23
